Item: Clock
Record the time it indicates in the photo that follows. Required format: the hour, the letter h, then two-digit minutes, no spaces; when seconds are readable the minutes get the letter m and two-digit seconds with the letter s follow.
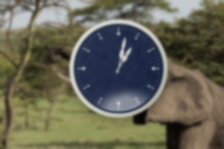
1h02
